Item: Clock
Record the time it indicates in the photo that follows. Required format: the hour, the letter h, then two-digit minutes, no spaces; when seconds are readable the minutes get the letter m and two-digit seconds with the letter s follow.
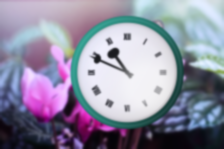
10h49
